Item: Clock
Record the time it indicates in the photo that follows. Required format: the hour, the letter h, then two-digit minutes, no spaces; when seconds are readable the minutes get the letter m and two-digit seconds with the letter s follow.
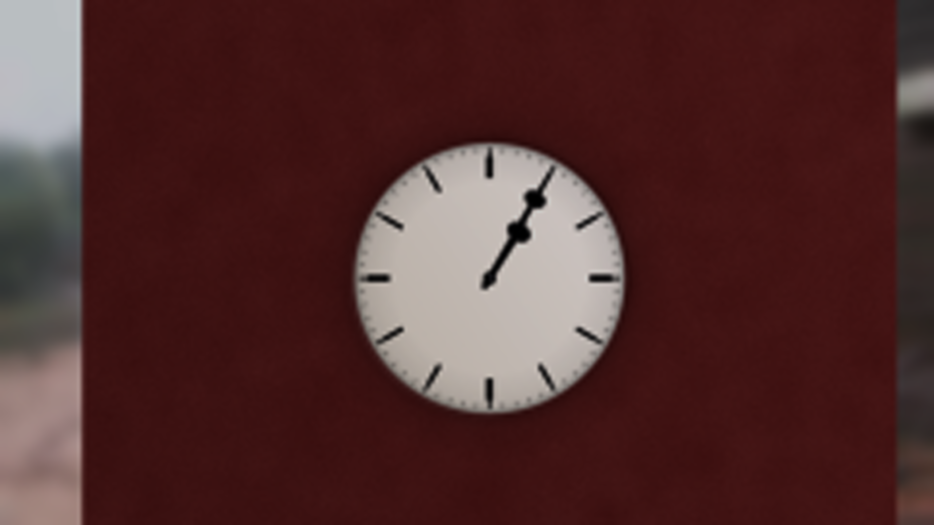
1h05
